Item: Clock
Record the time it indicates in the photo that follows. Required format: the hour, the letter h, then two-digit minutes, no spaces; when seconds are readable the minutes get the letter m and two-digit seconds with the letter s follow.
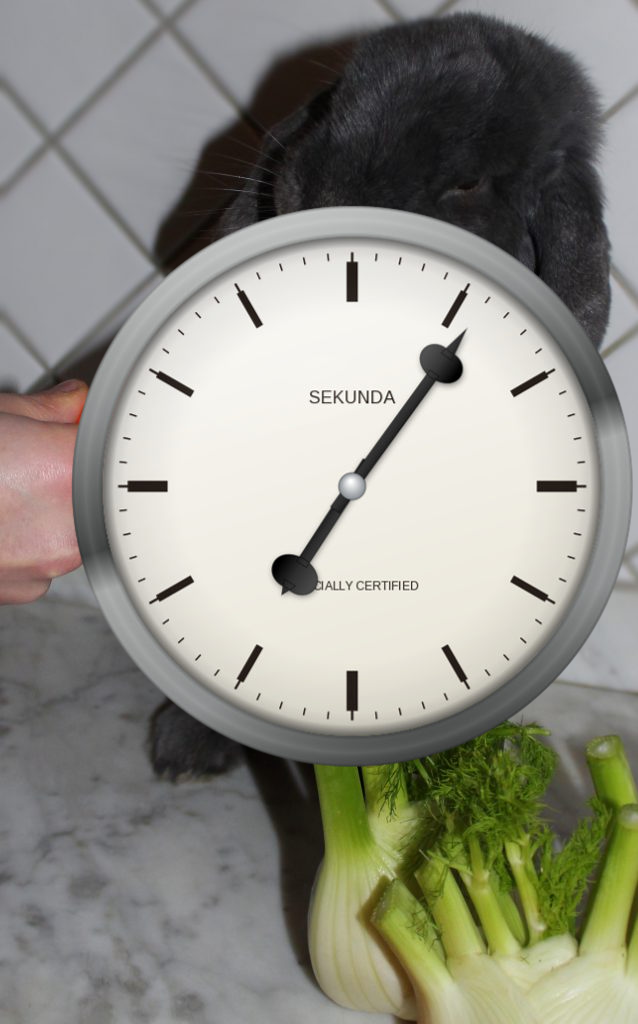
7h06
